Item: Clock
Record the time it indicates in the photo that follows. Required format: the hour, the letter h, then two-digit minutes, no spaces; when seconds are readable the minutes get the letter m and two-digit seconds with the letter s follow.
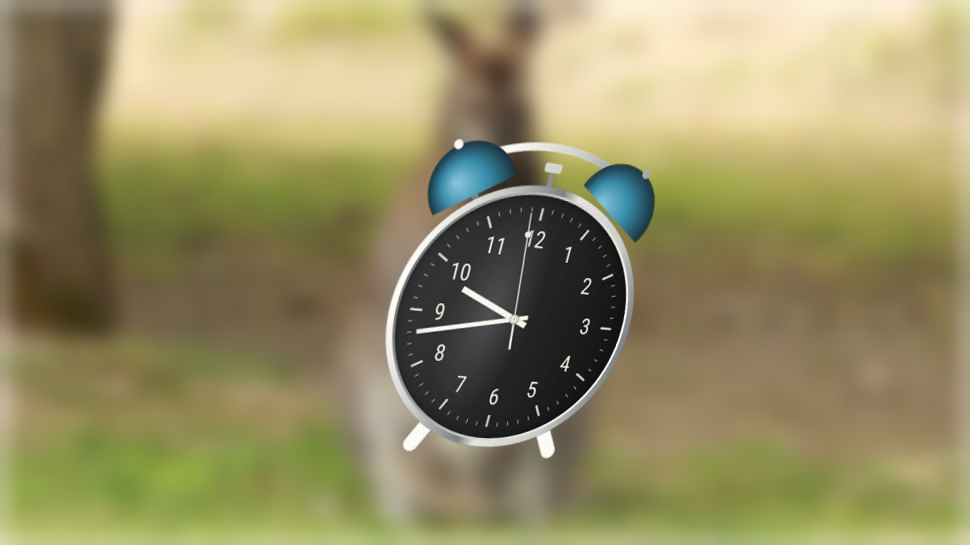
9h42m59s
